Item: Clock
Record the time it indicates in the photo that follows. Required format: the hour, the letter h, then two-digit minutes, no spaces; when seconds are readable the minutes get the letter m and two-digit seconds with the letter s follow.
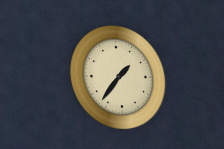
1h37
